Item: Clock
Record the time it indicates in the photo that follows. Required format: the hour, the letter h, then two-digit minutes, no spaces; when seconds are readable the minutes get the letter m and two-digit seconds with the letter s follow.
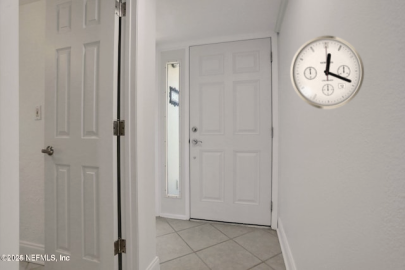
12h19
